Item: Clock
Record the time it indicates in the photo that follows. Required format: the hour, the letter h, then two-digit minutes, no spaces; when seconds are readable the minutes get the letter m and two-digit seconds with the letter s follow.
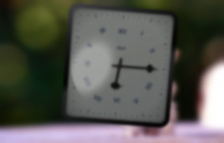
6h15
